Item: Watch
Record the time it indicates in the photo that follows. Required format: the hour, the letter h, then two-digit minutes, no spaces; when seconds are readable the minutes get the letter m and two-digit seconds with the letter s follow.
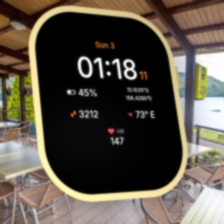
1h18m11s
